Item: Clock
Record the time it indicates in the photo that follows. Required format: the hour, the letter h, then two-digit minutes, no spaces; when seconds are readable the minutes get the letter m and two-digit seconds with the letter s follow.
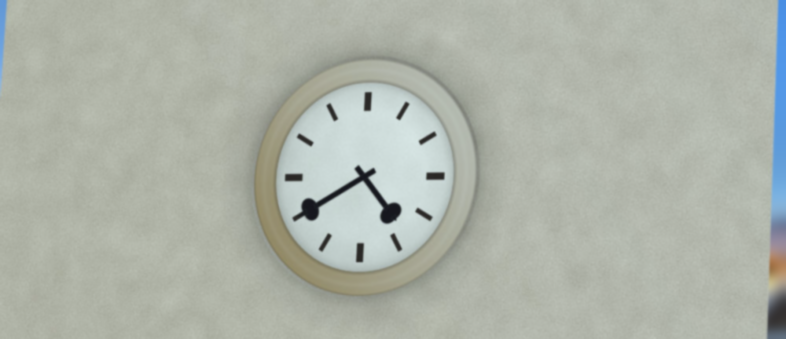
4h40
